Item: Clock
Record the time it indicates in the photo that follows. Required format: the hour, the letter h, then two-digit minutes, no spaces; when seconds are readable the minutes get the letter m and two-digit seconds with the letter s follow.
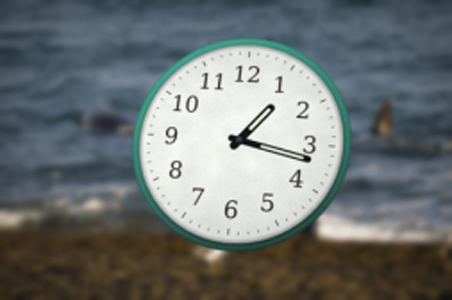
1h17
